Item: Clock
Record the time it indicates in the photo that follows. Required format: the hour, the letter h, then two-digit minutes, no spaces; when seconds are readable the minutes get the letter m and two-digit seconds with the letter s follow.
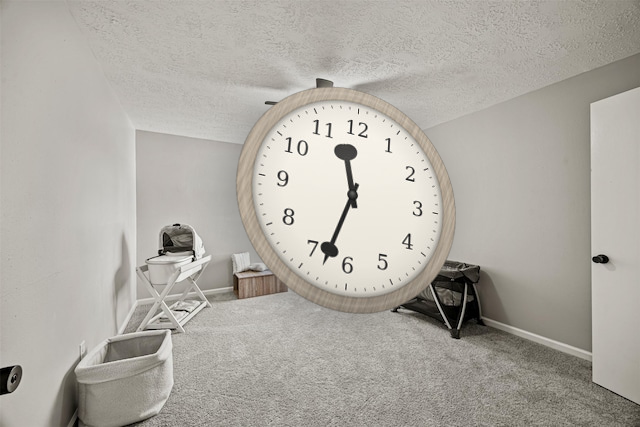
11h33
